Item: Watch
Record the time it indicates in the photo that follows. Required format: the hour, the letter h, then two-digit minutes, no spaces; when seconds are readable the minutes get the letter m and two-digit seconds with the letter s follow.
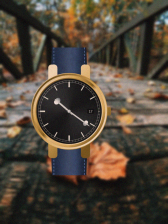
10h21
